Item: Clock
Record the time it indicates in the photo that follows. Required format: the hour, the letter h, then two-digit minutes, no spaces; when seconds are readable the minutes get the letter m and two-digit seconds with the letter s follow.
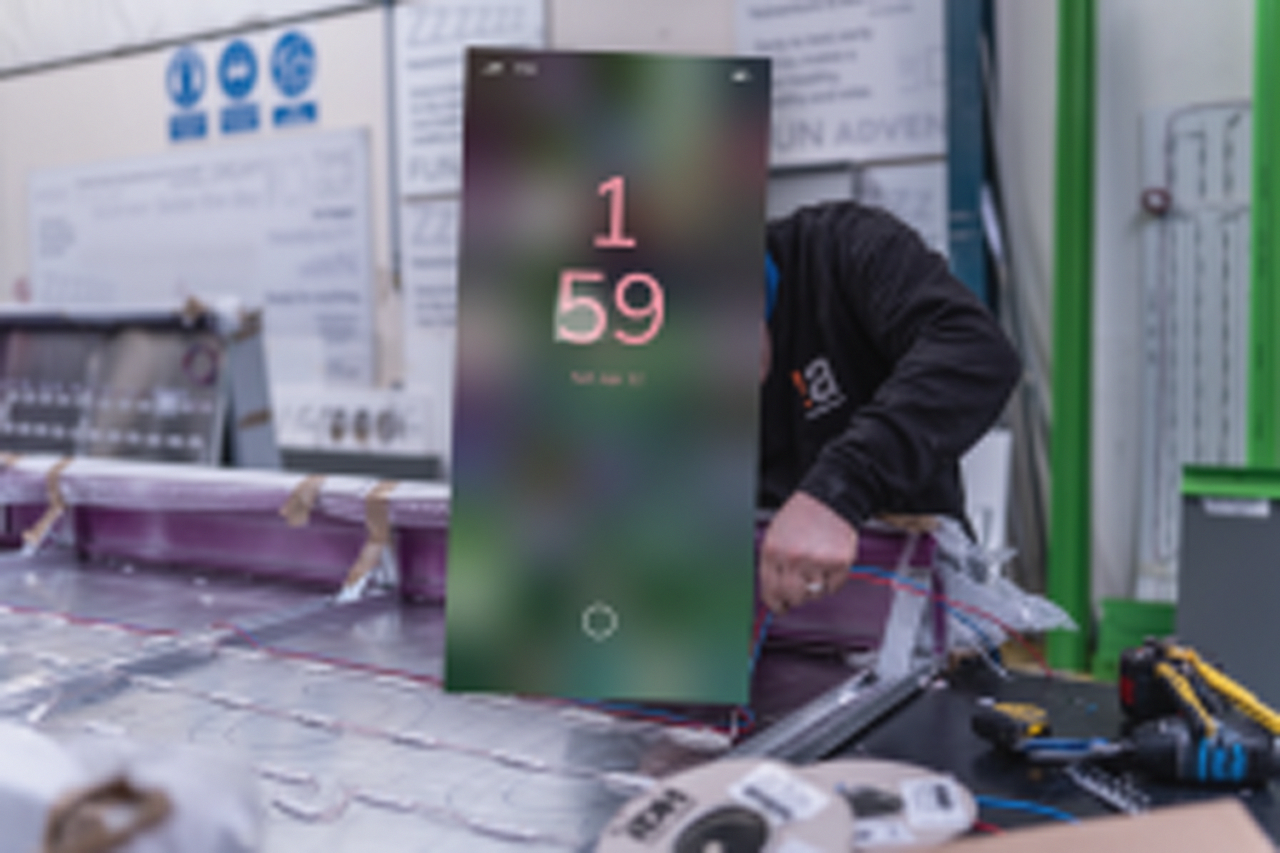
1h59
